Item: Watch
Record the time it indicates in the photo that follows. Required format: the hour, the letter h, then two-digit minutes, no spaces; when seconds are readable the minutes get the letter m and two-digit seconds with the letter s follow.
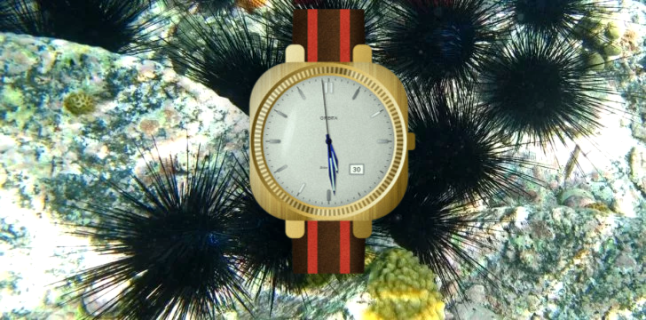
5h28m59s
